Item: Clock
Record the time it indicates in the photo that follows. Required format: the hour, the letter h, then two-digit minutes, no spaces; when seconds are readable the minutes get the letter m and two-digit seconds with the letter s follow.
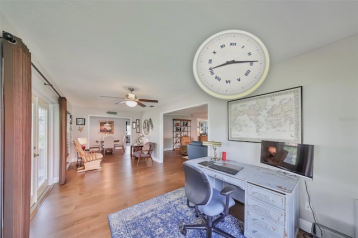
8h14
